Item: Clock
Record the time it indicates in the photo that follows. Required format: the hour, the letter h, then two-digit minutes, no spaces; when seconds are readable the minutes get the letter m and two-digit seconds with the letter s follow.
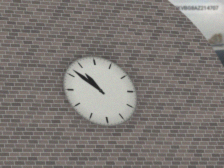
10h52
